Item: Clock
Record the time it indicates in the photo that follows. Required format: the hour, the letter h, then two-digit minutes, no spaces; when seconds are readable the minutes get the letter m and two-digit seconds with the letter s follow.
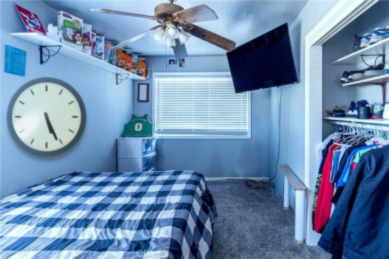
5h26
